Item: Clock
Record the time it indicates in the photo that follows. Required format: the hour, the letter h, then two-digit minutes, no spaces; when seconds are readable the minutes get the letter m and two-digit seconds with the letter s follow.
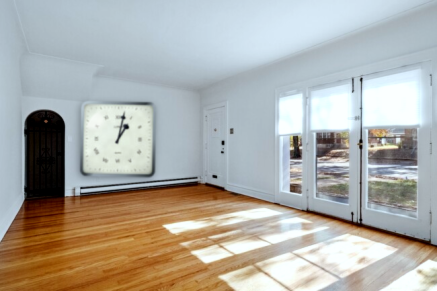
1h02
